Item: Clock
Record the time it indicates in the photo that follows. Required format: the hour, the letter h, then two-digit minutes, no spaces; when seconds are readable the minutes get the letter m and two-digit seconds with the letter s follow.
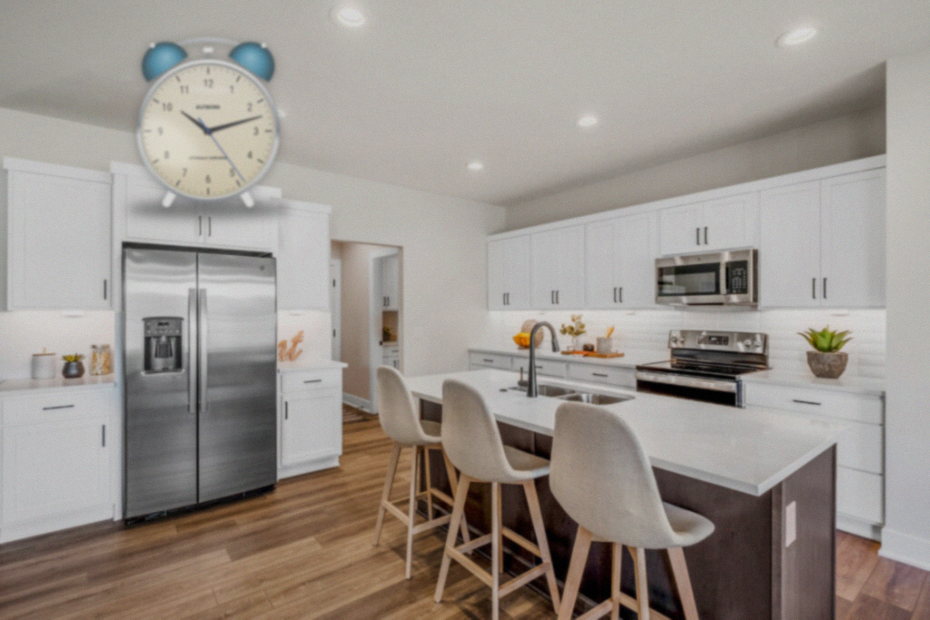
10h12m24s
